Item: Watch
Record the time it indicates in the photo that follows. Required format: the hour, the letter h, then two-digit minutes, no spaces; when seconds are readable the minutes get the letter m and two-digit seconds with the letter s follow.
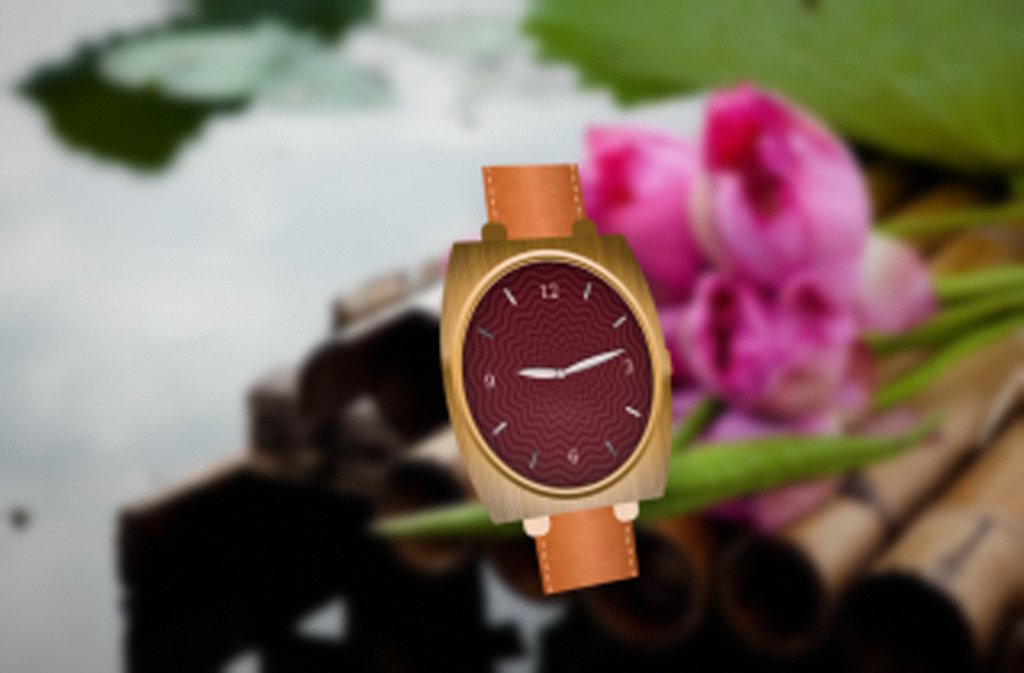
9h13
